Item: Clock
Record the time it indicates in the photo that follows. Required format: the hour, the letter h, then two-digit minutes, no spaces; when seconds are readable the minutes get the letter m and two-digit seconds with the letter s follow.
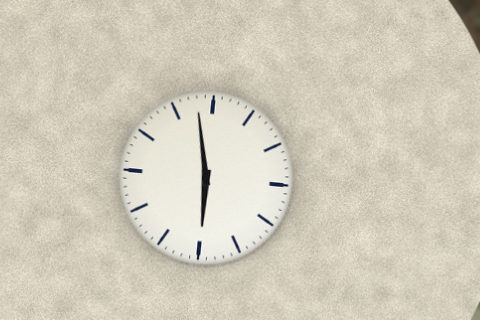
5h58
